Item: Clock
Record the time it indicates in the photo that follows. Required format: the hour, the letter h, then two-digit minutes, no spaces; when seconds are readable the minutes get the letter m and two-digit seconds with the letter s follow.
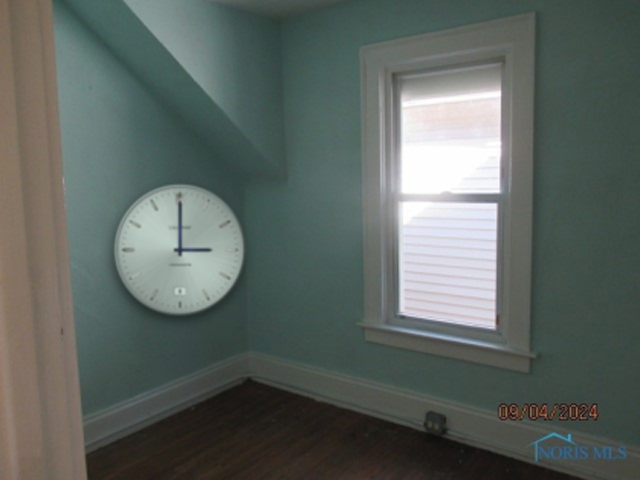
3h00
